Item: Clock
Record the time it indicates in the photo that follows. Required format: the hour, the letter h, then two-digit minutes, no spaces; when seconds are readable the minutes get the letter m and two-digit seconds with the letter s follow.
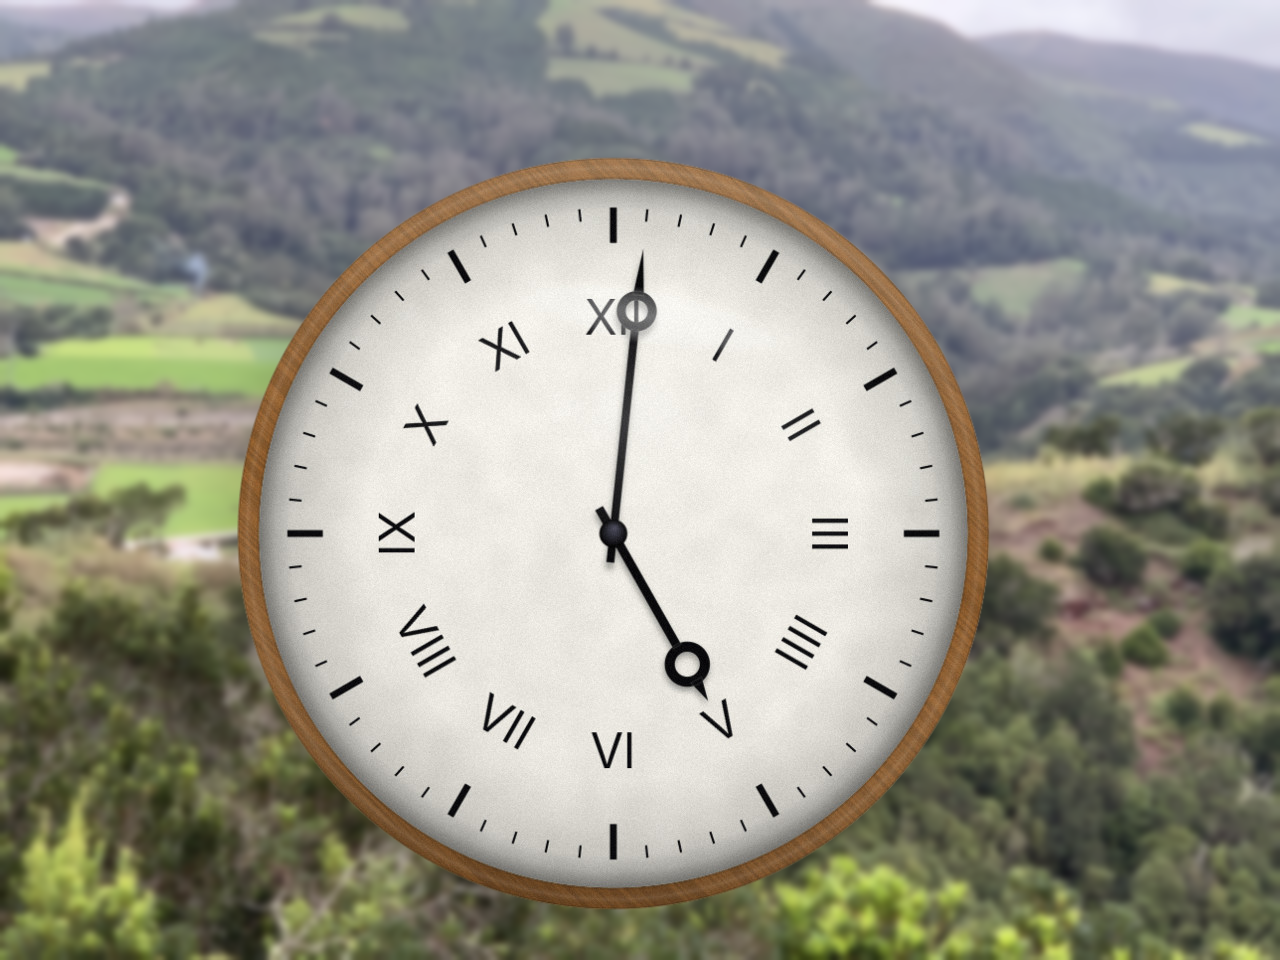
5h01
